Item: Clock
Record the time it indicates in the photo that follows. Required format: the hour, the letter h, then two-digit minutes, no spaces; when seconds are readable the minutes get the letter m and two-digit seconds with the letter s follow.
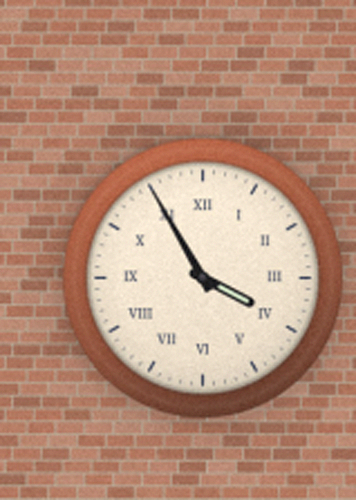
3h55
